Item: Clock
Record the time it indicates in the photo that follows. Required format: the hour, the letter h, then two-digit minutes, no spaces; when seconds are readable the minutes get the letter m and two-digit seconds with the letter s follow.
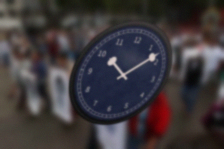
10h08
